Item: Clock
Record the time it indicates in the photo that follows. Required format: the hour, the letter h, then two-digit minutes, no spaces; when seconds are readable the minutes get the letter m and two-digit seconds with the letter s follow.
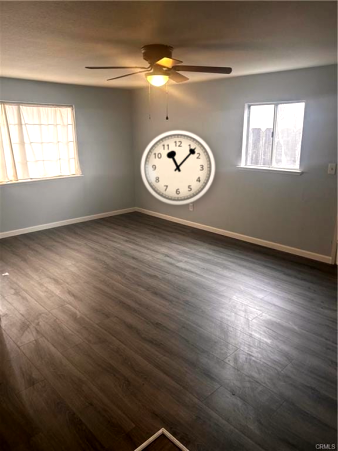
11h07
